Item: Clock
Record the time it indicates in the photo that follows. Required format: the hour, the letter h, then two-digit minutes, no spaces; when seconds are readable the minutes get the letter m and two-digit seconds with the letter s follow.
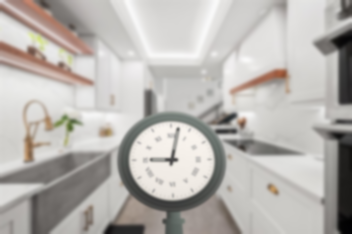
9h02
